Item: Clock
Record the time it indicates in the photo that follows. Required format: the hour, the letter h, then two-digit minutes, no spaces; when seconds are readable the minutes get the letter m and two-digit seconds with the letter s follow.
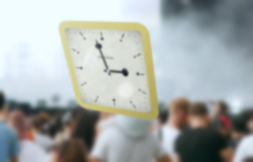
2h58
